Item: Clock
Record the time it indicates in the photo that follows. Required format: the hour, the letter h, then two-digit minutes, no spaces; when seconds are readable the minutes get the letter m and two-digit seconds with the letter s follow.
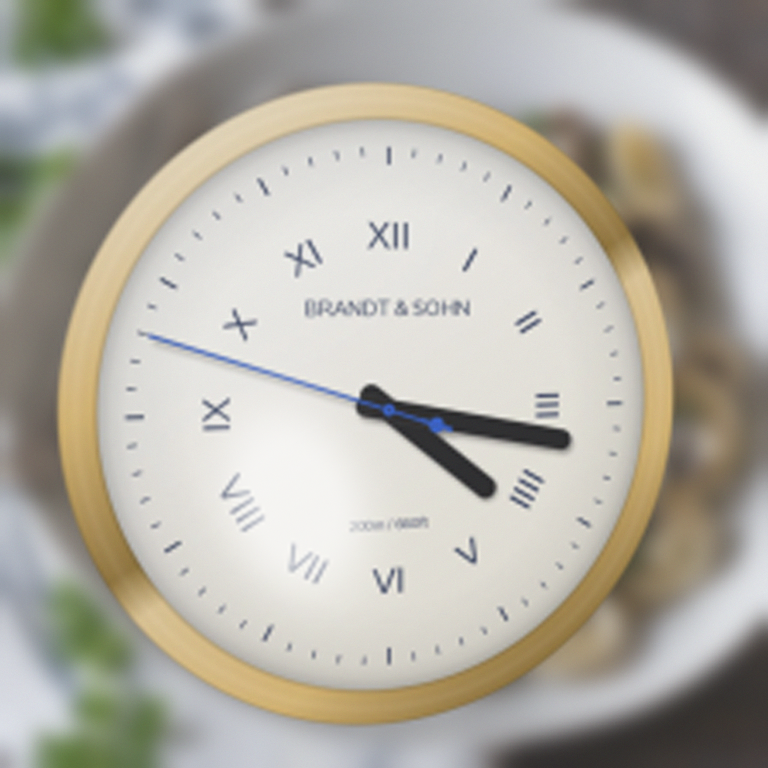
4h16m48s
